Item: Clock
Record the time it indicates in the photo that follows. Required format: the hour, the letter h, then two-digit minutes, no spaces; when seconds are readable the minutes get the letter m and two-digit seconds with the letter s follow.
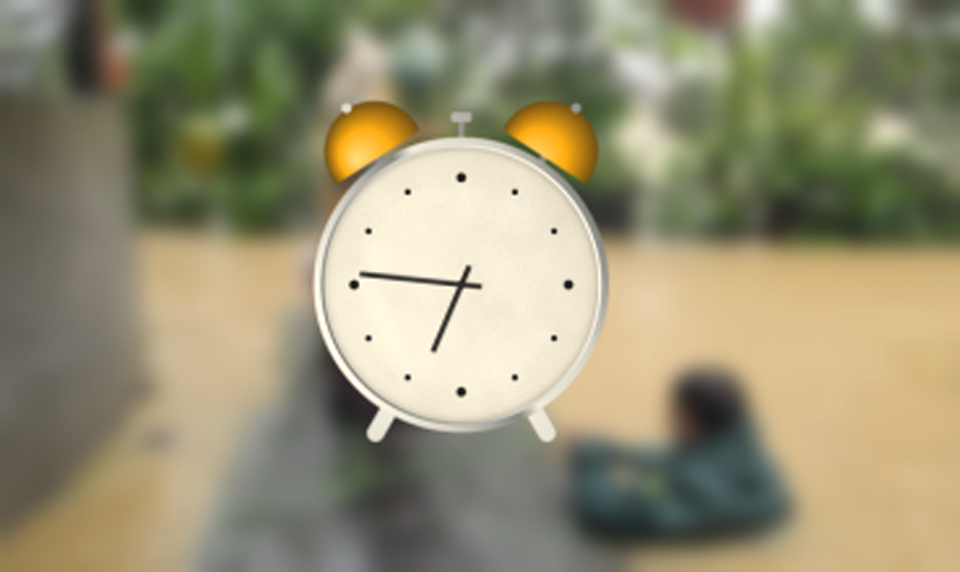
6h46
